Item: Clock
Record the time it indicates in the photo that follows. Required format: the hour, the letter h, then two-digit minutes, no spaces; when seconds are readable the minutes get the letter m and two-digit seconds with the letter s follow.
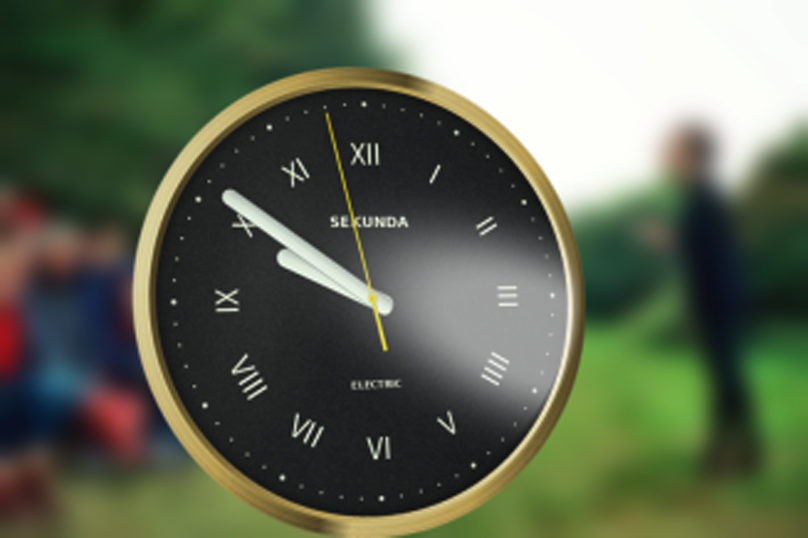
9h50m58s
